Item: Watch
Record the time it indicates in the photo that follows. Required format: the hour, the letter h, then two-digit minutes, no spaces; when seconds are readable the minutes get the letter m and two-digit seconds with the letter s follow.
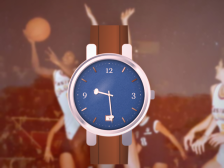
9h29
